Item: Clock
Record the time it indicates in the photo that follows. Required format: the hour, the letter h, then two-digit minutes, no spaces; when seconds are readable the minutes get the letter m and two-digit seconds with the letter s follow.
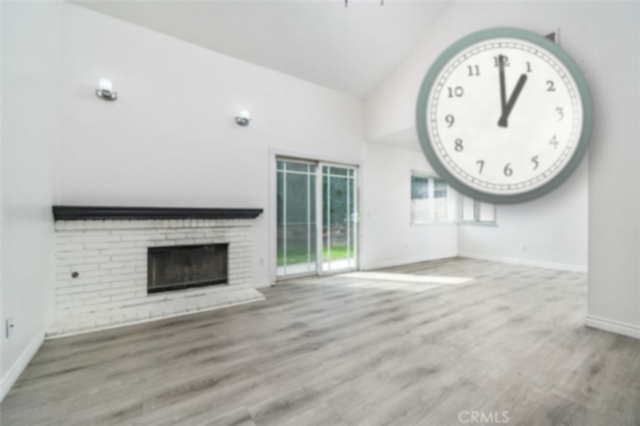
1h00
